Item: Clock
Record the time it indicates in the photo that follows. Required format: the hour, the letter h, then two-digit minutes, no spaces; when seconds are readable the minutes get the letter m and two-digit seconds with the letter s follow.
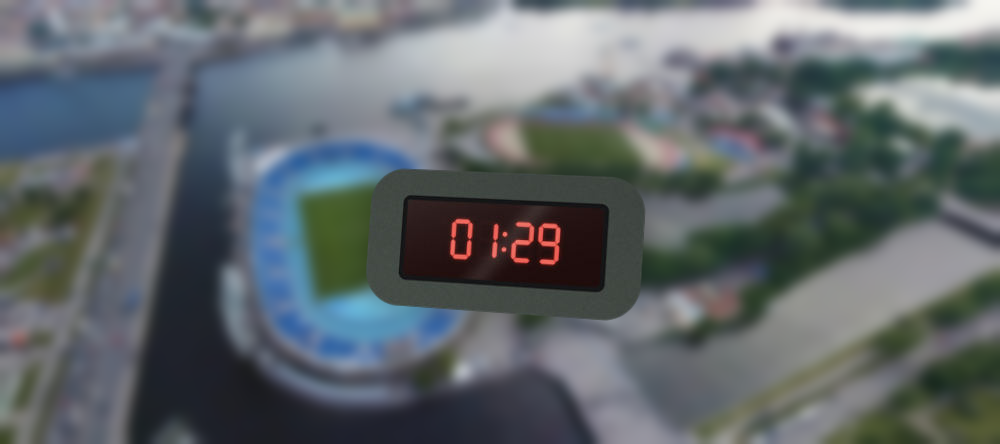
1h29
